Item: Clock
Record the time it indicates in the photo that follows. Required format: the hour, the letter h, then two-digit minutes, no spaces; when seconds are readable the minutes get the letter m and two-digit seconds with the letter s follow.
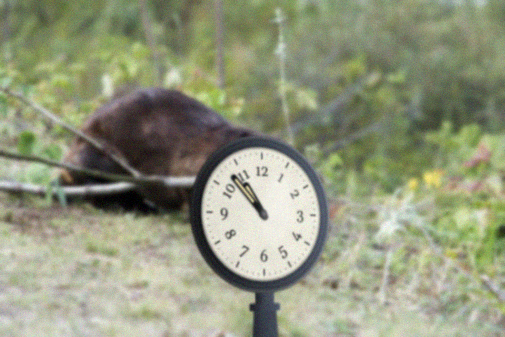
10h53
